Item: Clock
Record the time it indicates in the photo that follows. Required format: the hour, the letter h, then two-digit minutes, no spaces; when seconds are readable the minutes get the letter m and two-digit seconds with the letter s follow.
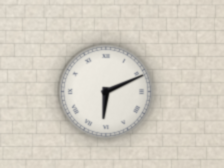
6h11
